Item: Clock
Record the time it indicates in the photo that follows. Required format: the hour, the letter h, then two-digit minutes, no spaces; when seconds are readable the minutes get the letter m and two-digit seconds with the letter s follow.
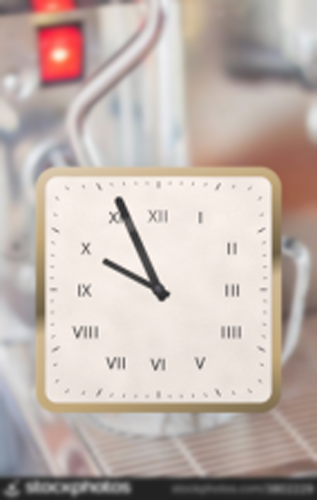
9h56
